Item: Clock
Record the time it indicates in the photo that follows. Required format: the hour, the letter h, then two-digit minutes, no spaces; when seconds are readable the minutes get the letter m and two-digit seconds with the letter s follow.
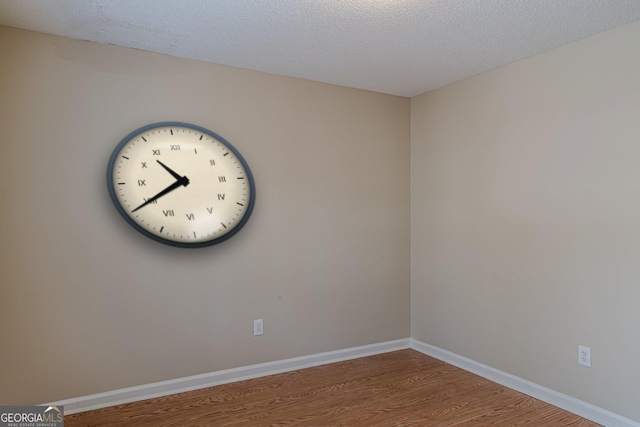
10h40
